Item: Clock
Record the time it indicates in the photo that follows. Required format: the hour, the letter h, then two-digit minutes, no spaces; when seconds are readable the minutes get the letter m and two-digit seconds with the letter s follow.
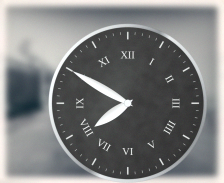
7h50
